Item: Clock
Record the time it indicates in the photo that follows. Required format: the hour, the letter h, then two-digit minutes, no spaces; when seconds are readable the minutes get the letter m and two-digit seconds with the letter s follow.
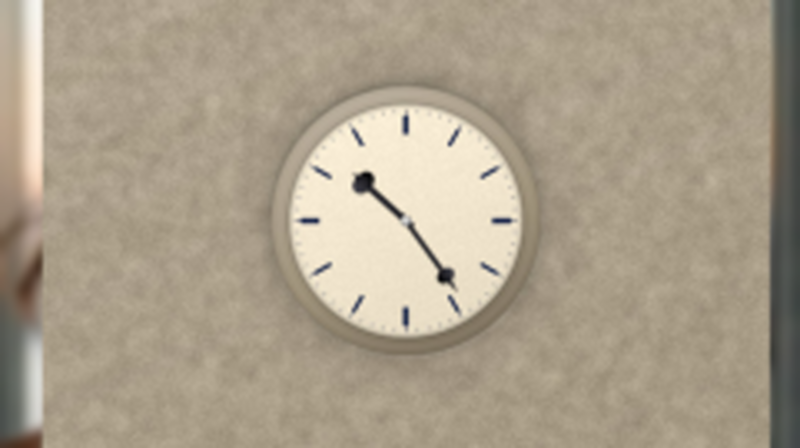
10h24
